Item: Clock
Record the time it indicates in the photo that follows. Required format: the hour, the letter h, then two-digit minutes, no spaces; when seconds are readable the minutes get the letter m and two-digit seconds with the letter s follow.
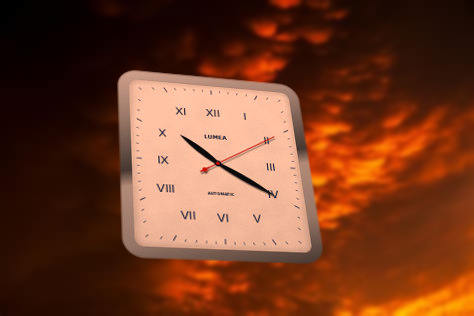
10h20m10s
